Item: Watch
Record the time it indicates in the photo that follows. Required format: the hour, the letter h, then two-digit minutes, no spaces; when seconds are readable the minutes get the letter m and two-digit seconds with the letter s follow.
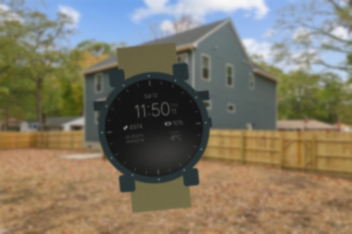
11h50
